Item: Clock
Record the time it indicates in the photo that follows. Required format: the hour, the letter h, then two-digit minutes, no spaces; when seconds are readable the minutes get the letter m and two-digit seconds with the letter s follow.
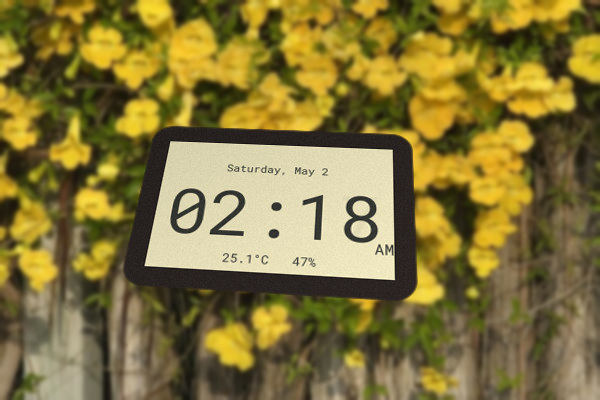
2h18
